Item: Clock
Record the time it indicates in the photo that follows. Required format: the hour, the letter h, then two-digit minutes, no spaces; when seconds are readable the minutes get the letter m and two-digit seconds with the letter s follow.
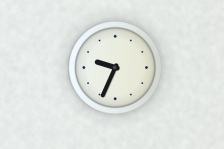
9h34
